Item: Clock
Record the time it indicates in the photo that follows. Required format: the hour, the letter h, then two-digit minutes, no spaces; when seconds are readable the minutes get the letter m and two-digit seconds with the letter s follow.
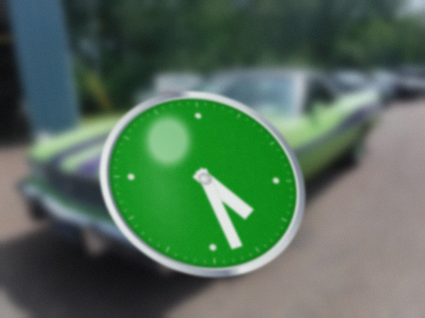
4h27
